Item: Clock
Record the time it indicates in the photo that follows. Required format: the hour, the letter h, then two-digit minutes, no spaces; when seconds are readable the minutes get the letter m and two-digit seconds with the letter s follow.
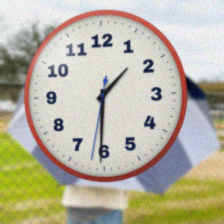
1h30m32s
